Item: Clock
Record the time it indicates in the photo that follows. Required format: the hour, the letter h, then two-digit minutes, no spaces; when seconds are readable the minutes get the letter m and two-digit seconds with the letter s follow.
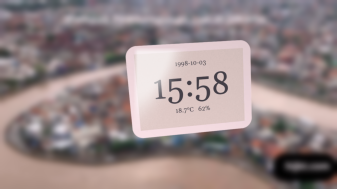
15h58
